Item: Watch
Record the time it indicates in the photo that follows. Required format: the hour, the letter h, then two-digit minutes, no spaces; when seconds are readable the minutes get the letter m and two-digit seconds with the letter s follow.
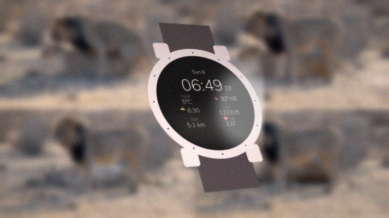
6h49
